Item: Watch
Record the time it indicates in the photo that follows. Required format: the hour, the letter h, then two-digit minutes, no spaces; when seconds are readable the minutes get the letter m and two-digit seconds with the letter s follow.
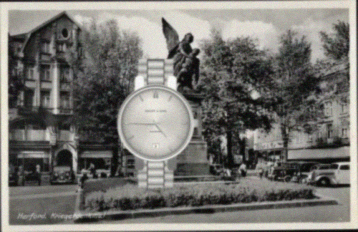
4h45
